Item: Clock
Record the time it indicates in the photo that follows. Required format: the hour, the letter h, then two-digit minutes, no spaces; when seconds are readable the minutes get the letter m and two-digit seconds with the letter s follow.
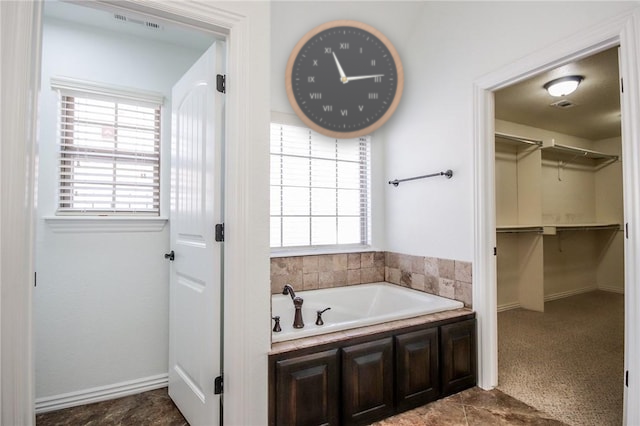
11h14
